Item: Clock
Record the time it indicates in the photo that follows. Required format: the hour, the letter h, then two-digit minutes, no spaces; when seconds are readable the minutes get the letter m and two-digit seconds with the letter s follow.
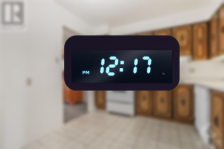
12h17
